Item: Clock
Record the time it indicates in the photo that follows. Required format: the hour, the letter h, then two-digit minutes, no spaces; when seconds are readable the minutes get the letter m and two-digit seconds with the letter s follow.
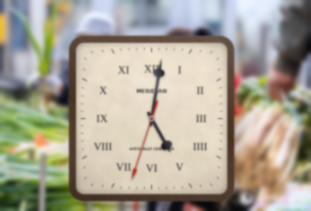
5h01m33s
